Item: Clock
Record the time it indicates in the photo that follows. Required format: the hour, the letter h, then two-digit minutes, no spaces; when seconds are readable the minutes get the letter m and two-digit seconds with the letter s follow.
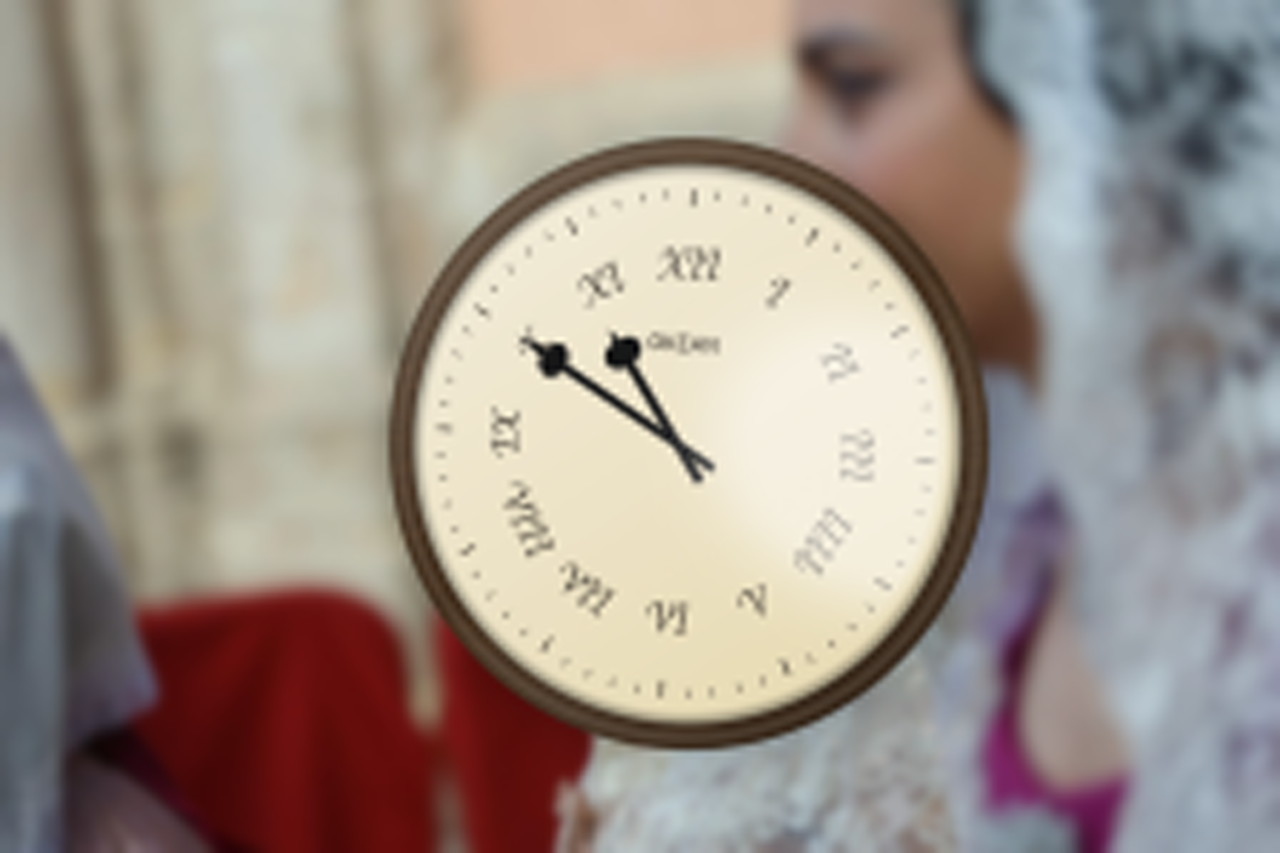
10h50
